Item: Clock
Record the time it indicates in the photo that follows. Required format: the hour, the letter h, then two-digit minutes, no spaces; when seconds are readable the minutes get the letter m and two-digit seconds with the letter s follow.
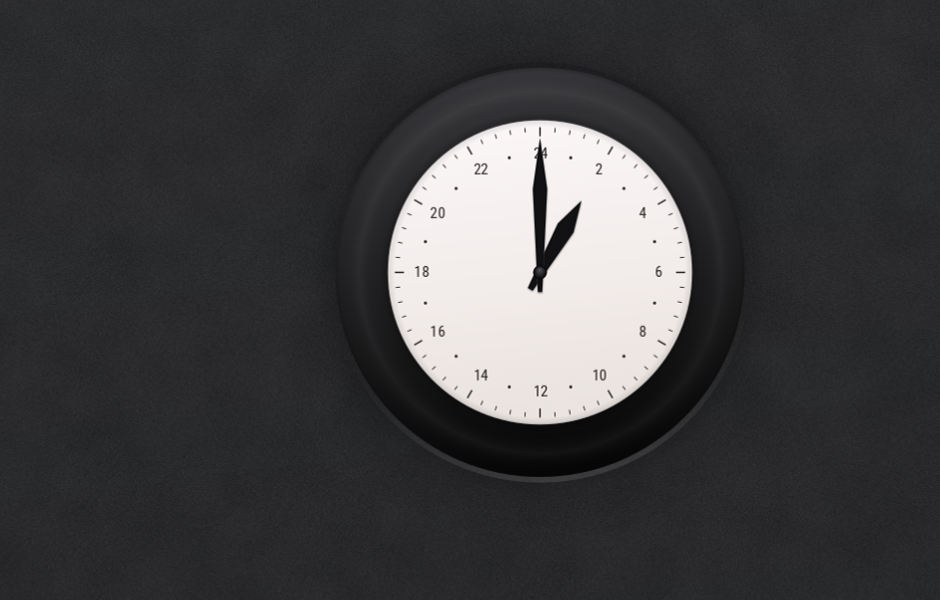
2h00
